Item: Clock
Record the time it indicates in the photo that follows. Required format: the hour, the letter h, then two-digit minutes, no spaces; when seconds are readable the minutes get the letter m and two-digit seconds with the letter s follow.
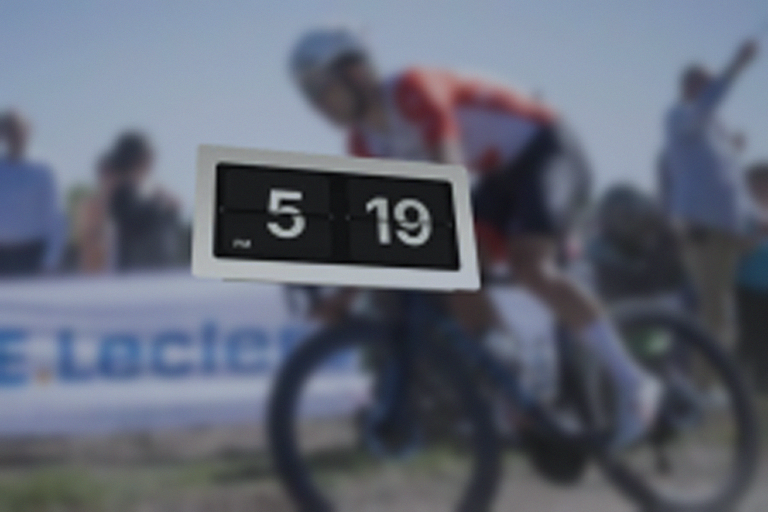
5h19
